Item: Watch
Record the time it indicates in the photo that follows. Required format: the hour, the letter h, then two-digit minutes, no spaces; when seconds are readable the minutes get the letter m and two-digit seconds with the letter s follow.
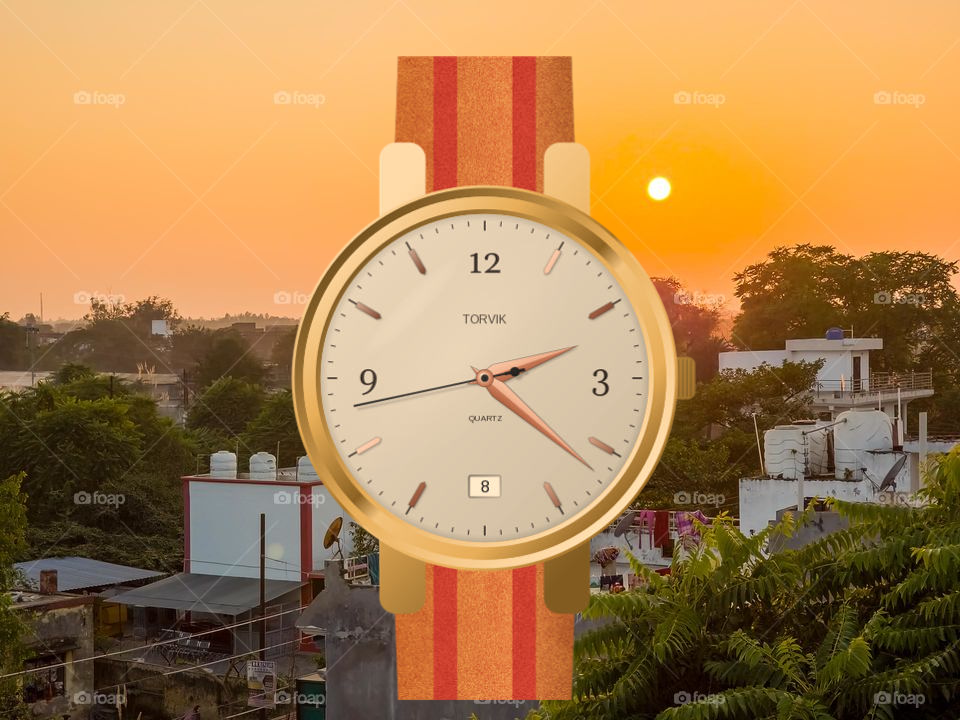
2h21m43s
